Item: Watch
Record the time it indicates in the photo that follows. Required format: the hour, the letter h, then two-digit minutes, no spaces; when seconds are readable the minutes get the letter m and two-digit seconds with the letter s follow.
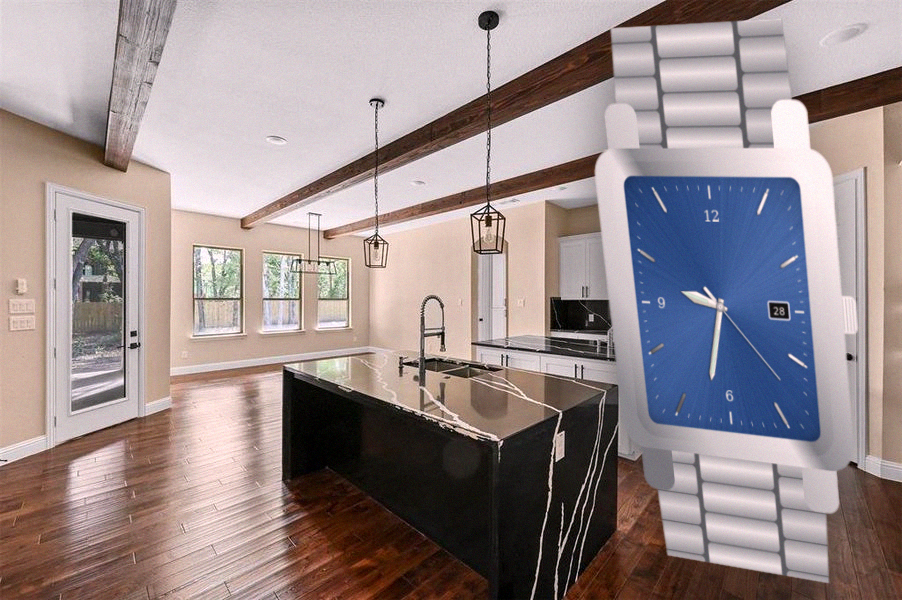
9h32m23s
